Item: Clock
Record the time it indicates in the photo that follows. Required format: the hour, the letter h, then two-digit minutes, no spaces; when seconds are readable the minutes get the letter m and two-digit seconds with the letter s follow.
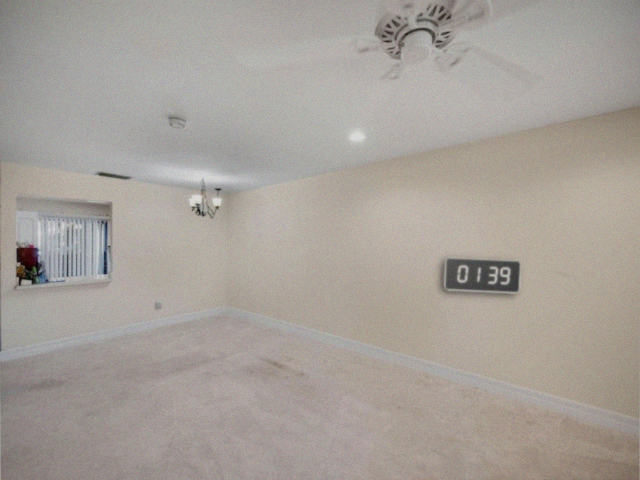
1h39
